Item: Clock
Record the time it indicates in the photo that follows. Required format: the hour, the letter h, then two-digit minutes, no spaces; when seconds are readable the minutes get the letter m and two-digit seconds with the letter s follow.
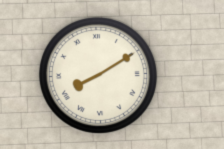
8h10
